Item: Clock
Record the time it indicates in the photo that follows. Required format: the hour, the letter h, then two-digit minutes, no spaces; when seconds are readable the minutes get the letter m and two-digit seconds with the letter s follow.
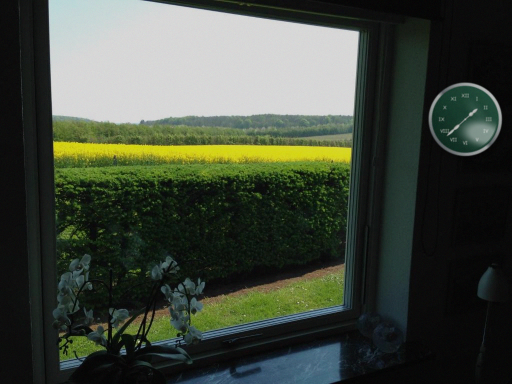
1h38
